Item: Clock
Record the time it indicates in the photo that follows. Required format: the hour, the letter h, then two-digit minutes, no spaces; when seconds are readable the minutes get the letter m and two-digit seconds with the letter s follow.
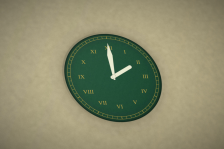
2h00
